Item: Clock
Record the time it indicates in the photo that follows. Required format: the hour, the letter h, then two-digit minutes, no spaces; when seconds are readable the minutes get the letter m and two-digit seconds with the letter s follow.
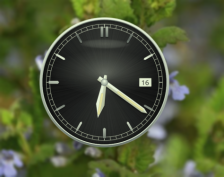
6h21
